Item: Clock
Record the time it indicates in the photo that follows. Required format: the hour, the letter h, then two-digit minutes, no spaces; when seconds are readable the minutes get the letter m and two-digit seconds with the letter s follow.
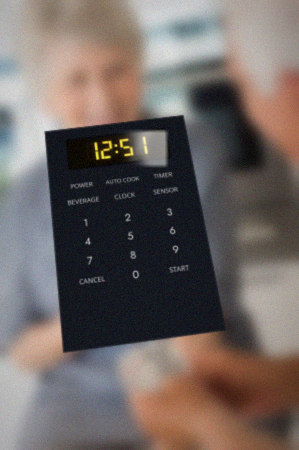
12h51
